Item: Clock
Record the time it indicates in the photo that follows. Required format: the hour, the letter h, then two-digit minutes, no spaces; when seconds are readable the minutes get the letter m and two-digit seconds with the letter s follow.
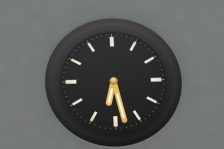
6h28
